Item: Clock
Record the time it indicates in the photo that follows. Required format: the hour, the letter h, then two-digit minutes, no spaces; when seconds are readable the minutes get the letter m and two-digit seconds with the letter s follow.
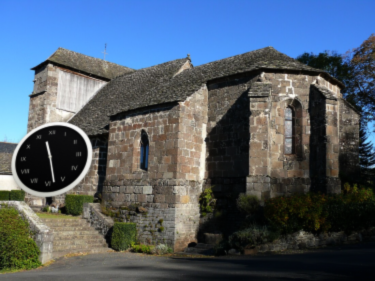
11h28
